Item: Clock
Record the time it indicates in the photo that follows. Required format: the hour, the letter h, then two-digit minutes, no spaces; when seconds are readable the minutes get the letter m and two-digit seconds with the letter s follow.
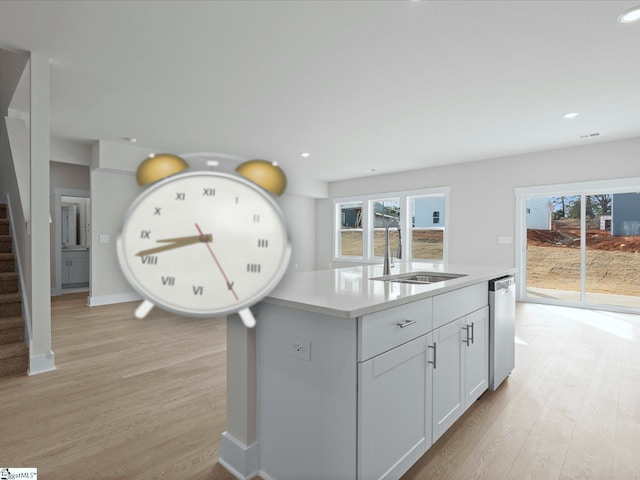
8h41m25s
